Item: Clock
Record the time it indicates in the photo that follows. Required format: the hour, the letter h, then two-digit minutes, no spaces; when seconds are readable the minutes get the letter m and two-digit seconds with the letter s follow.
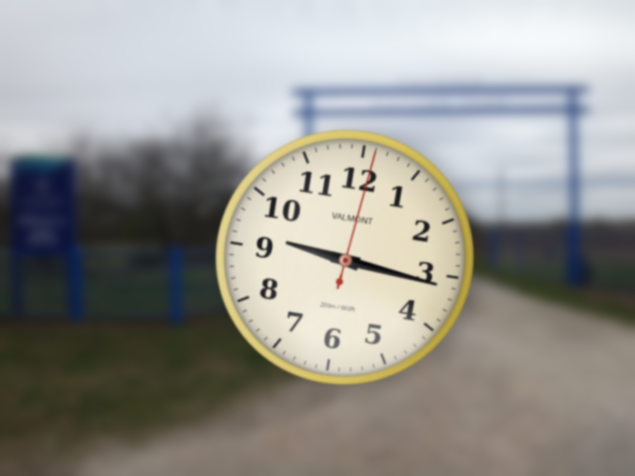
9h16m01s
